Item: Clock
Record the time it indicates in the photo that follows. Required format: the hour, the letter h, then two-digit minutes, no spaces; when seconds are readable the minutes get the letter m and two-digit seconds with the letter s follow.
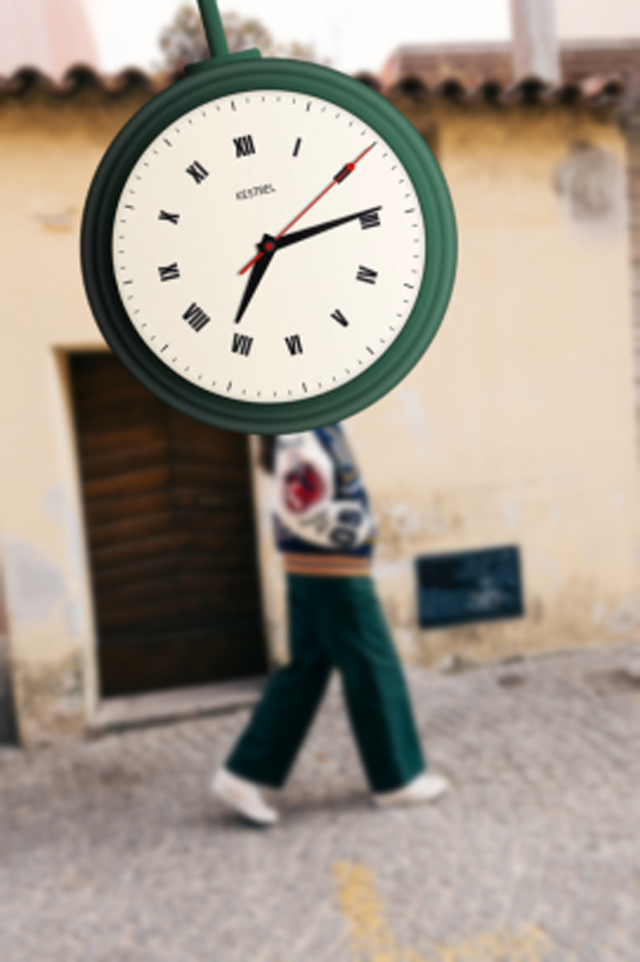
7h14m10s
